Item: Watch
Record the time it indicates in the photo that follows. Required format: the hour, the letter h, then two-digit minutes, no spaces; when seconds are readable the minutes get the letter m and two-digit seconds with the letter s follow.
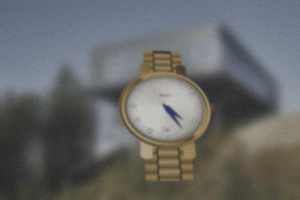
4h25
